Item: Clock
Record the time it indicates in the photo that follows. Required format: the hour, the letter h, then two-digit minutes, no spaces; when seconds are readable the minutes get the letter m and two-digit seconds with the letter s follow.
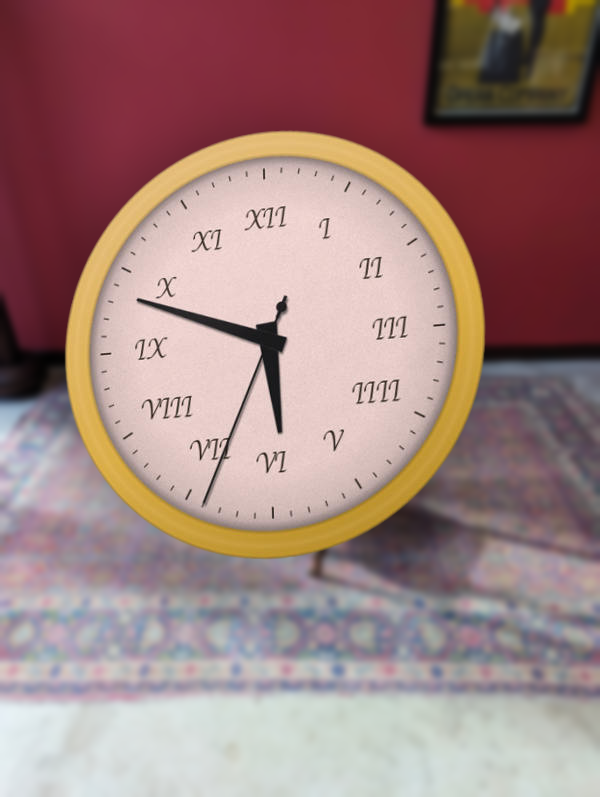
5h48m34s
